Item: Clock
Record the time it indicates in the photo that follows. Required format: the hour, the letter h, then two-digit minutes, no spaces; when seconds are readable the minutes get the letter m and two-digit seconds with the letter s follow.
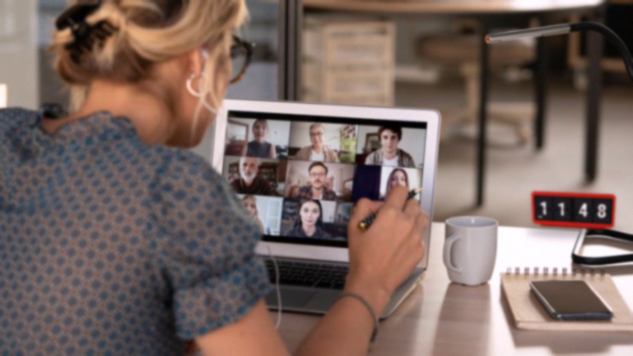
11h48
